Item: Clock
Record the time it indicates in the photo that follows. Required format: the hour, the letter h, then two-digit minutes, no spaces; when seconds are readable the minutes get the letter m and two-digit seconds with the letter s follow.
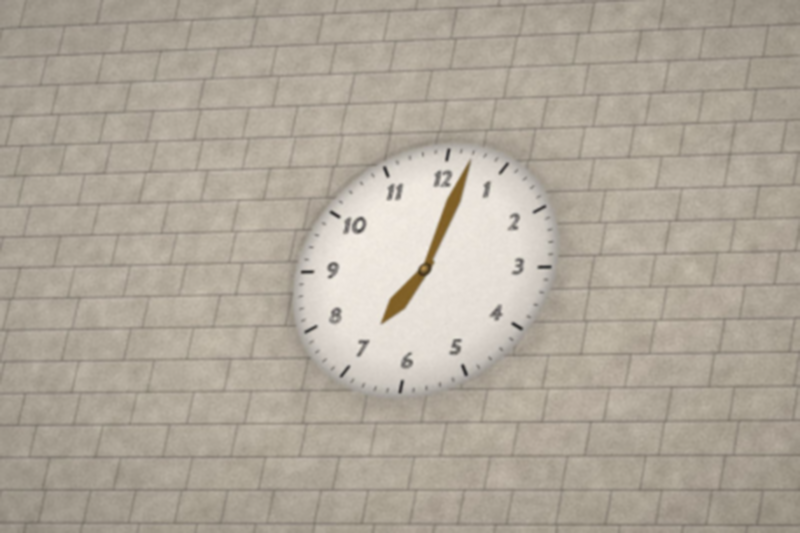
7h02
